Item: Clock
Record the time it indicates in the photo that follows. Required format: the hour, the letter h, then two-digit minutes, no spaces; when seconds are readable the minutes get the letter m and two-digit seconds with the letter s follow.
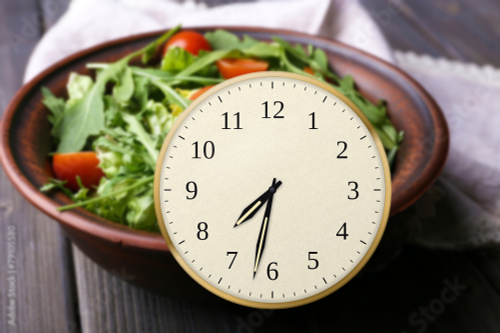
7h32
